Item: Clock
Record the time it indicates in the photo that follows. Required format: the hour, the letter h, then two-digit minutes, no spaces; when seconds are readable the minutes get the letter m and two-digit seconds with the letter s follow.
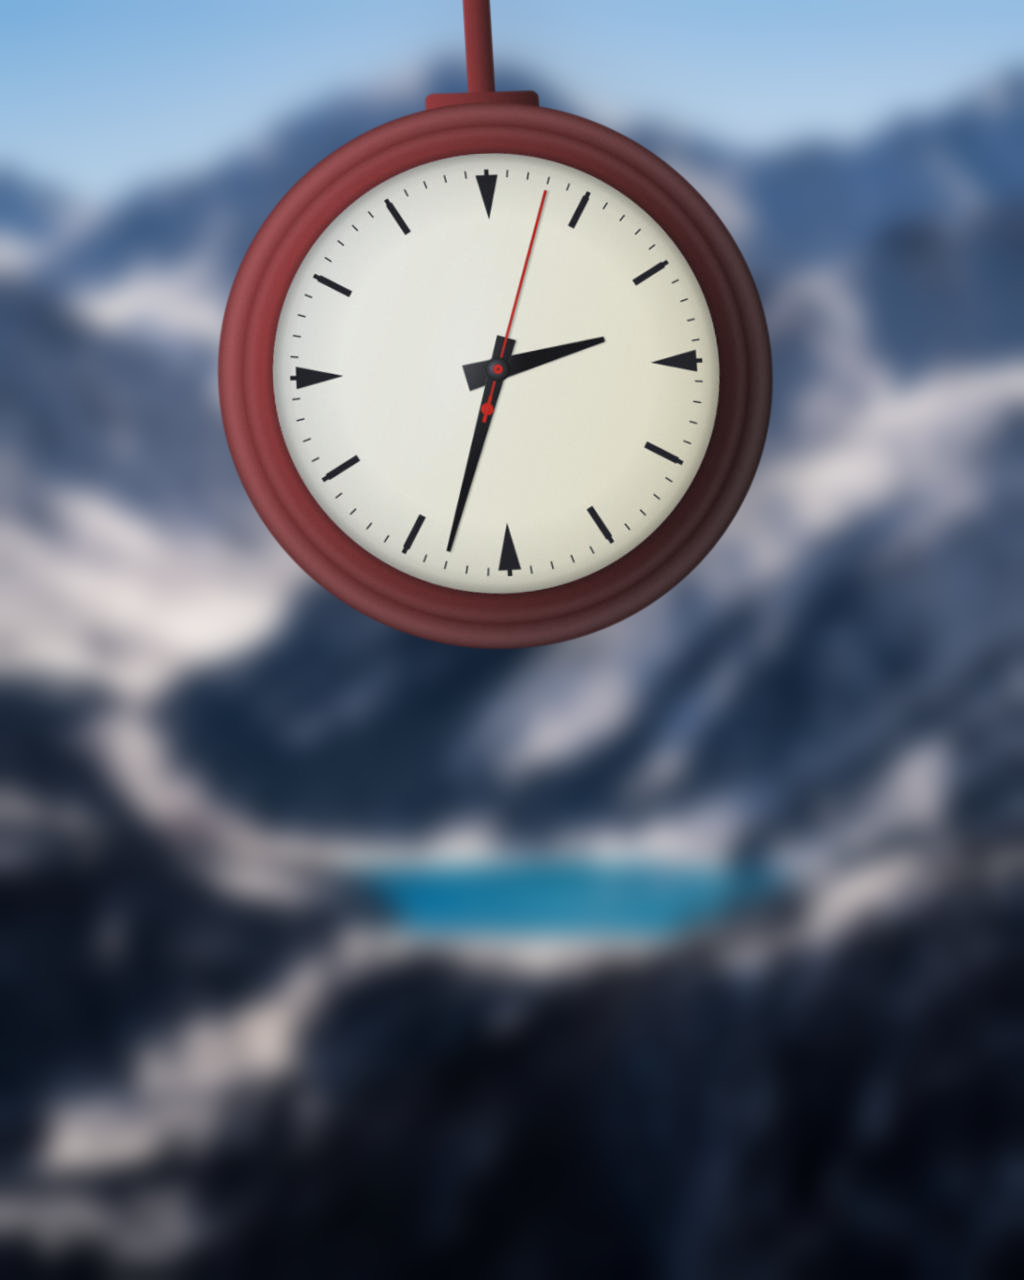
2h33m03s
